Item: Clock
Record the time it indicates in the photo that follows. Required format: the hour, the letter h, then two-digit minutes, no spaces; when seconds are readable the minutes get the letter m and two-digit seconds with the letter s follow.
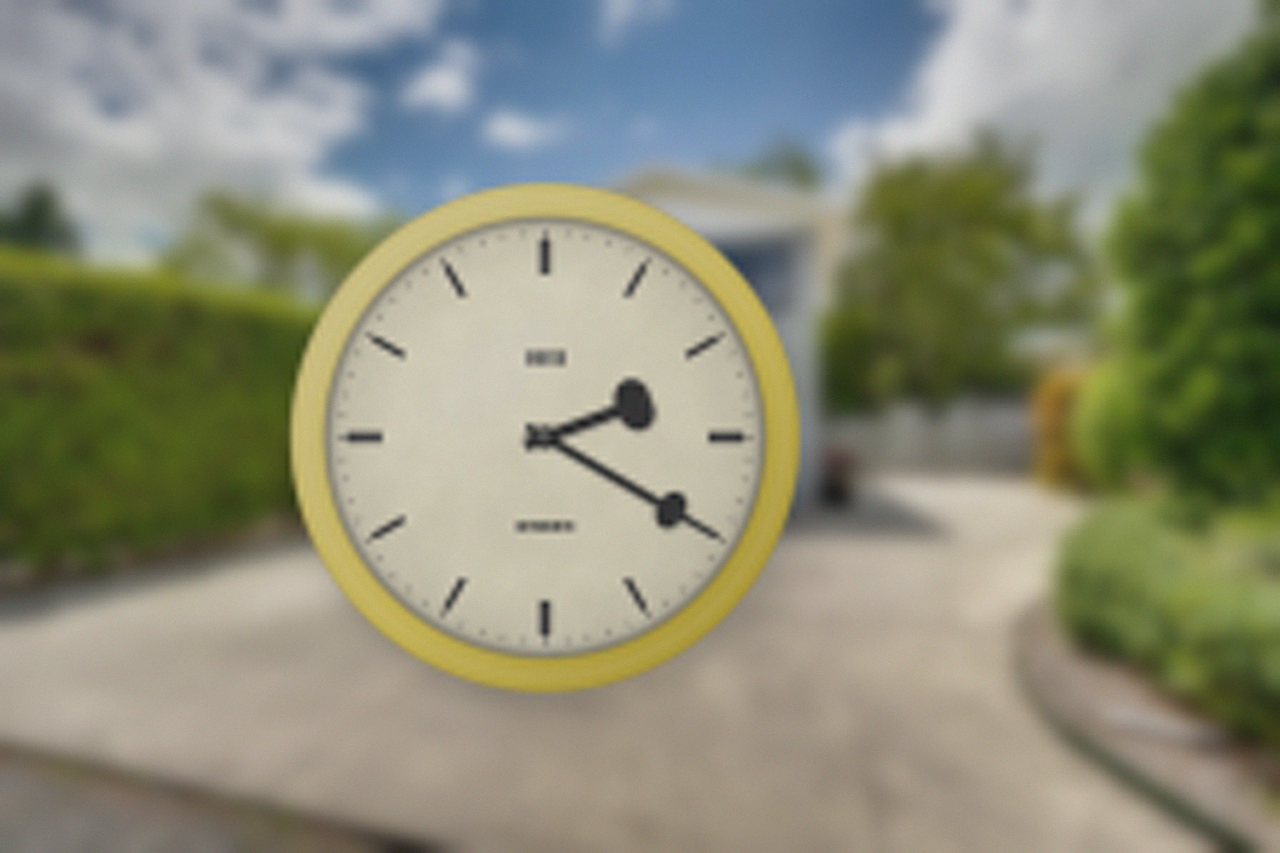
2h20
